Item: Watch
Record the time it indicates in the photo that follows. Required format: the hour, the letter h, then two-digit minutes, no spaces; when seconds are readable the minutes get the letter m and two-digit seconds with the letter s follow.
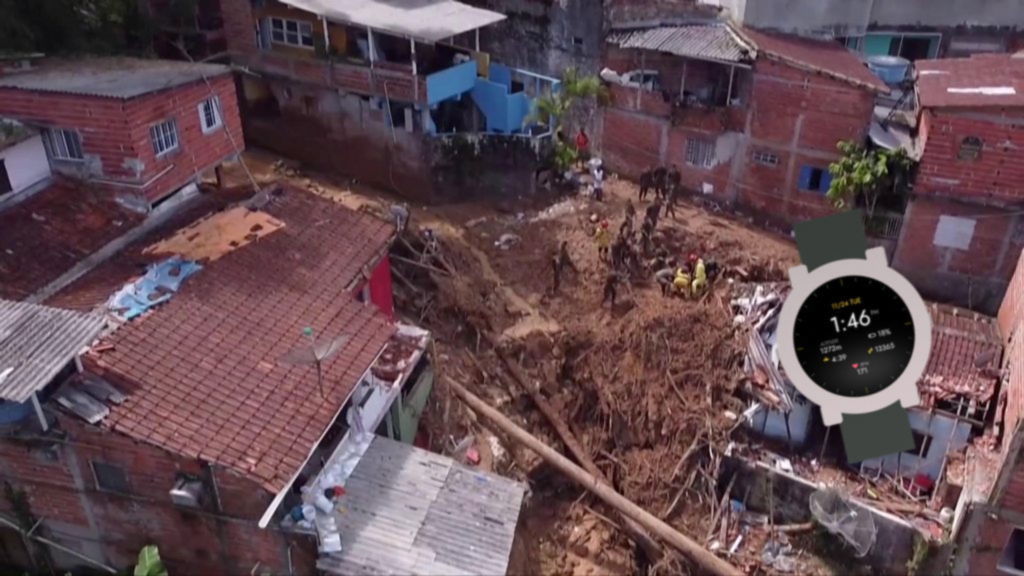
1h46
